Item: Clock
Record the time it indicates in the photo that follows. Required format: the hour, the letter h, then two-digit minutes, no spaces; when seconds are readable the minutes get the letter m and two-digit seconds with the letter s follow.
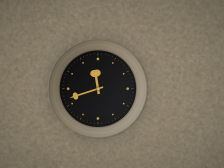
11h42
